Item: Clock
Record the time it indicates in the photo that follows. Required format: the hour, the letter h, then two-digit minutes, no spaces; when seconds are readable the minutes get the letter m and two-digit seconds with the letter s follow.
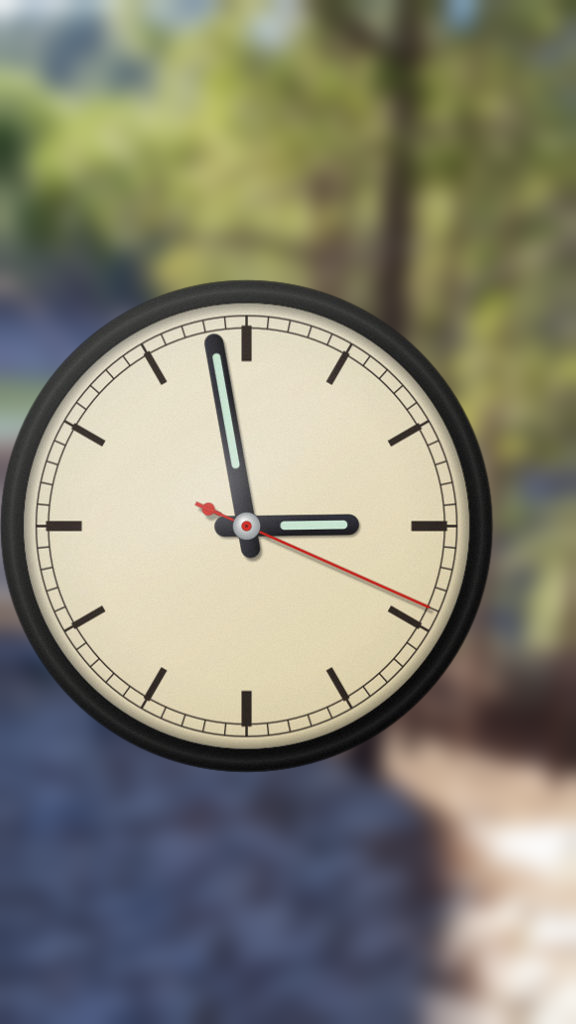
2h58m19s
